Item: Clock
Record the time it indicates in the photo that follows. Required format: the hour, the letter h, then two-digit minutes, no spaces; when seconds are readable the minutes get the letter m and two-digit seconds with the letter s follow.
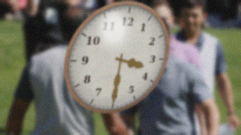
3h30
